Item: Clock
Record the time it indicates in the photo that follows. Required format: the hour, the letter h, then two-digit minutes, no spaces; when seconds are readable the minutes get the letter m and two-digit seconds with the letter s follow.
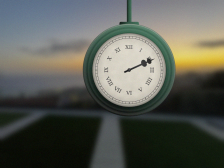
2h11
